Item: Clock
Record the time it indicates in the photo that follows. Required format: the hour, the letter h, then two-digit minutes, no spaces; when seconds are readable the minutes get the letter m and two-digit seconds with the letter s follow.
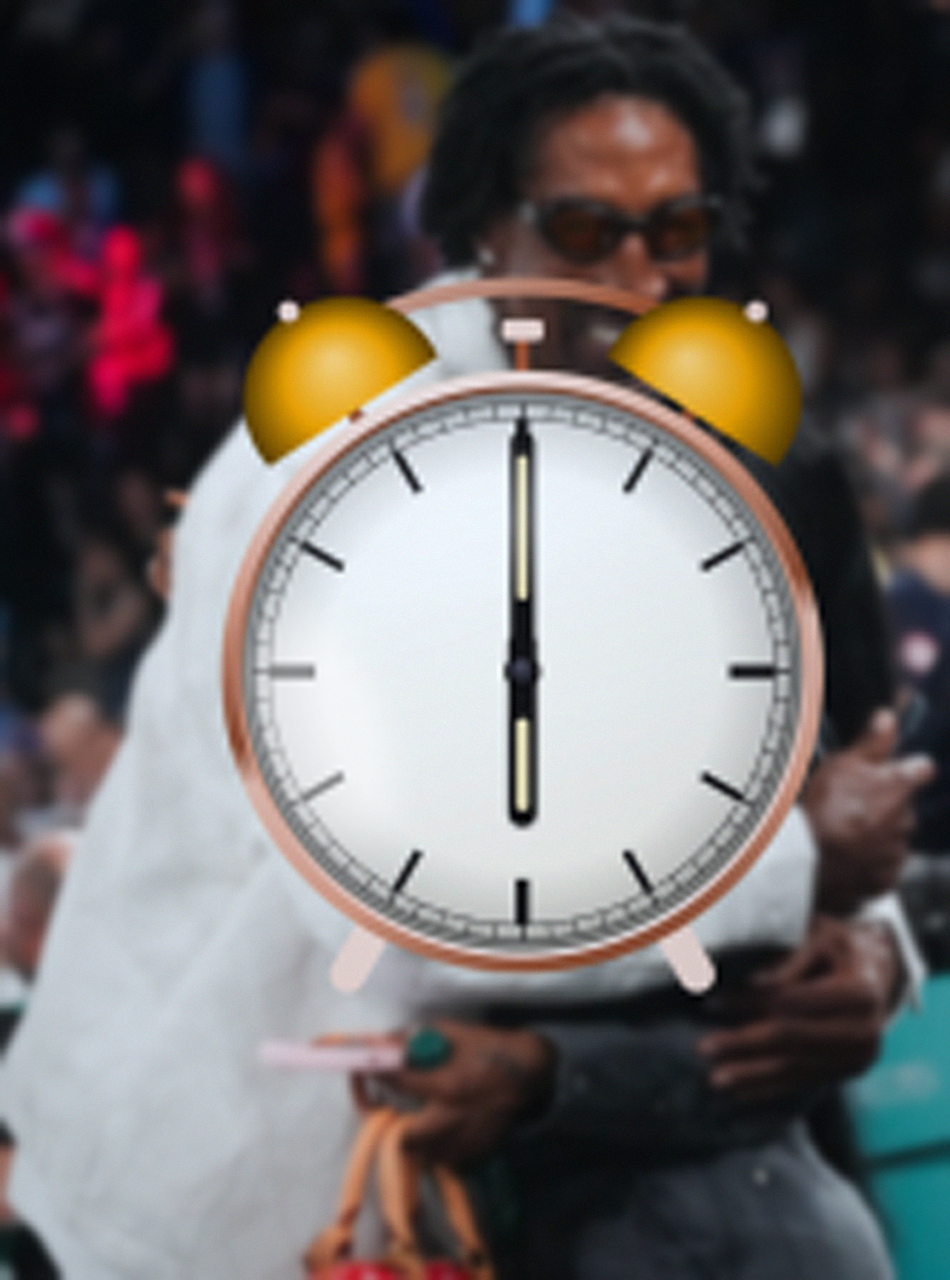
6h00
